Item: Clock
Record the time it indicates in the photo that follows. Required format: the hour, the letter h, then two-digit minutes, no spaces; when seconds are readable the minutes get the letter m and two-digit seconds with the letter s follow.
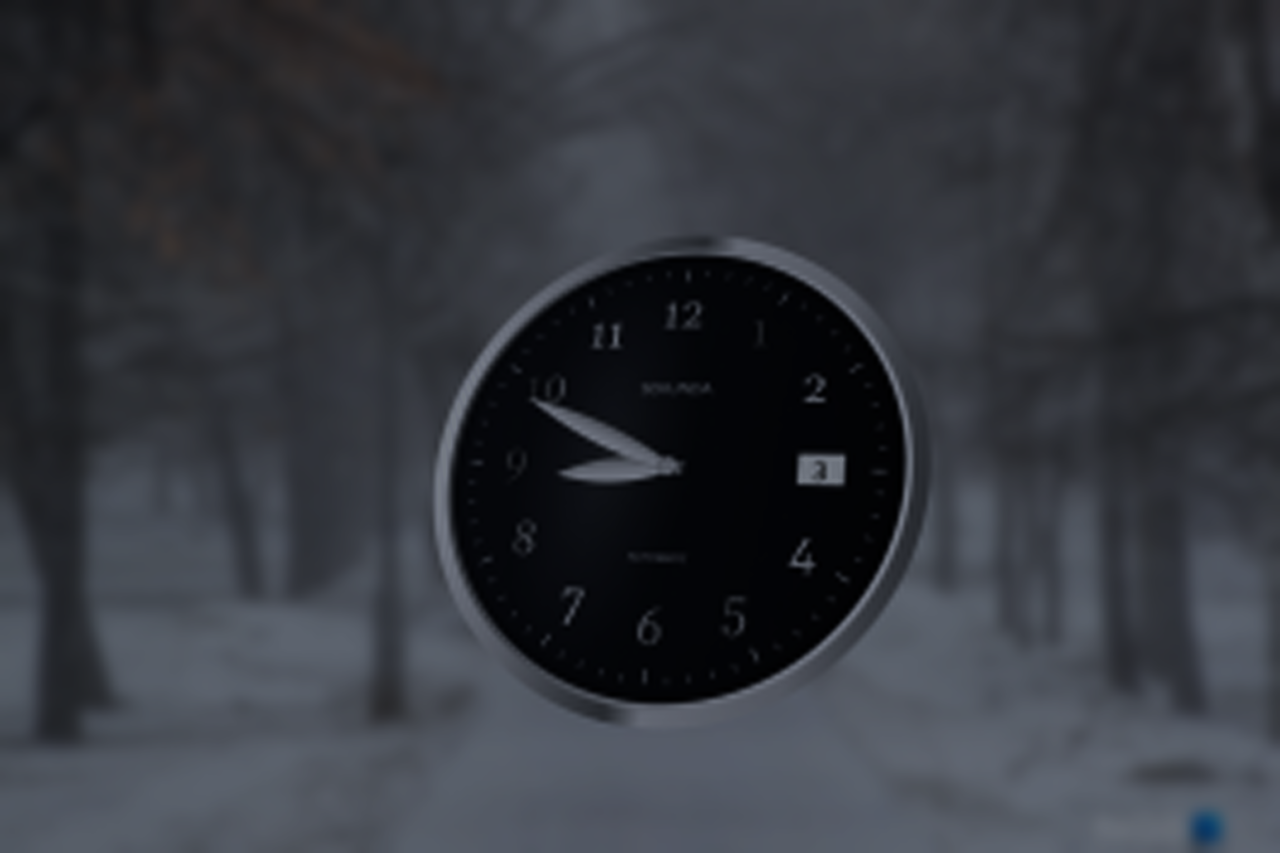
8h49
